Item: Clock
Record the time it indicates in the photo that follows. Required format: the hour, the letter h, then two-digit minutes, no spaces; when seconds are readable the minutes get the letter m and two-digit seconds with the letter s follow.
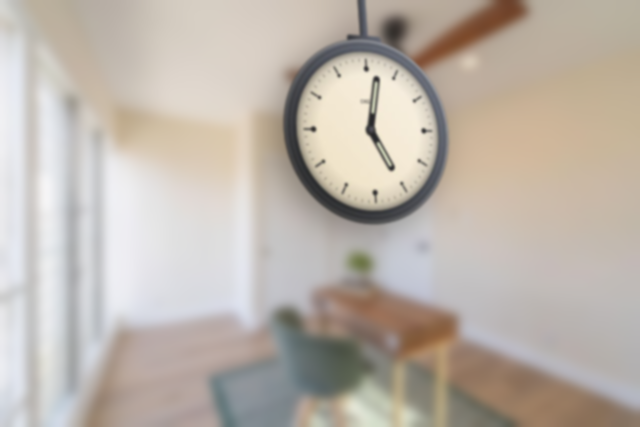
5h02
